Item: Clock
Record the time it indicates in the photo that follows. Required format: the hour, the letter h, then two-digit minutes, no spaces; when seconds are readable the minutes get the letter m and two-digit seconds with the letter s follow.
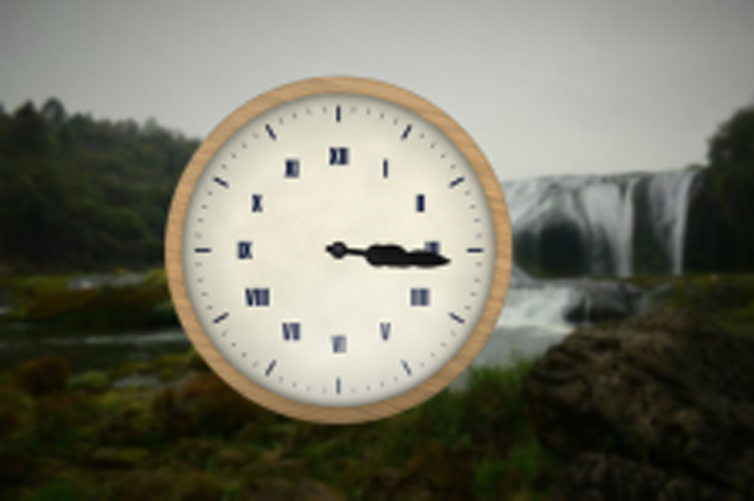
3h16
